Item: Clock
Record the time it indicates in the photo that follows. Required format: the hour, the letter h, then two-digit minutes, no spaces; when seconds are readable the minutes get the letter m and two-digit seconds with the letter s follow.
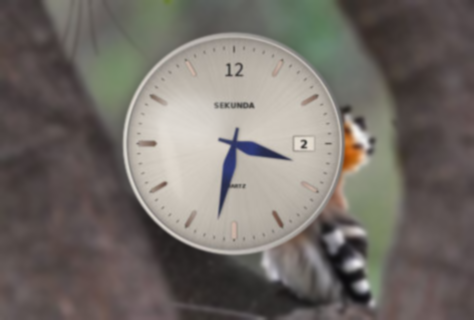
3h32
